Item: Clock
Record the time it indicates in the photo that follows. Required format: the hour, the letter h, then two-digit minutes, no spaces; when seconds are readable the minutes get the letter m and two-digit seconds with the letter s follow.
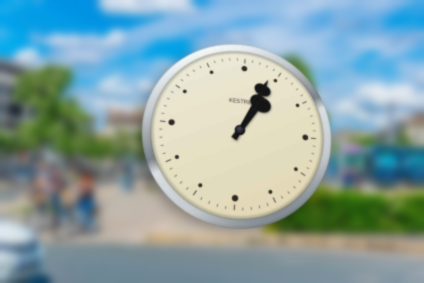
1h04
